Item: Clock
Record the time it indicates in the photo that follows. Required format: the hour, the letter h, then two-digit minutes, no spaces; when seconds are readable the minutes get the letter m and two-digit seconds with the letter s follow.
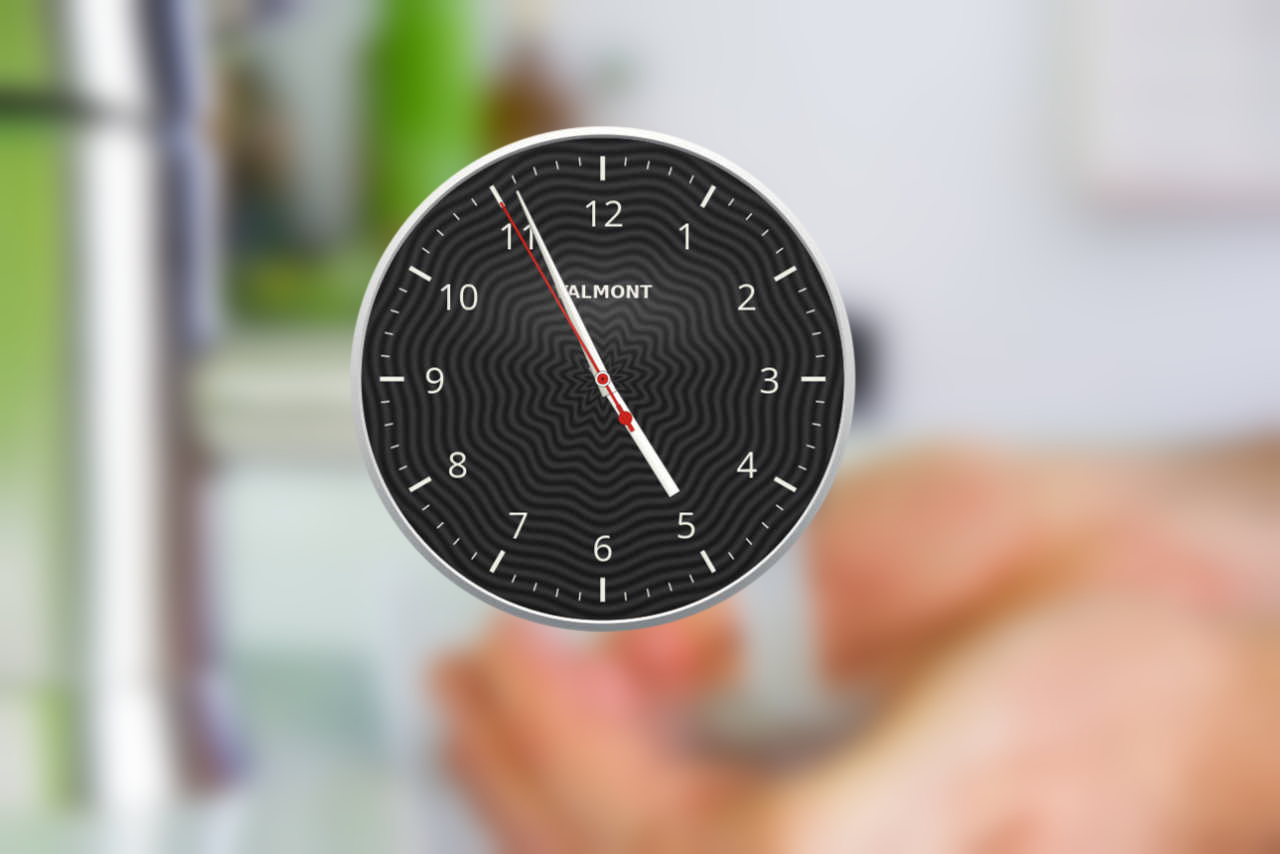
4h55m55s
